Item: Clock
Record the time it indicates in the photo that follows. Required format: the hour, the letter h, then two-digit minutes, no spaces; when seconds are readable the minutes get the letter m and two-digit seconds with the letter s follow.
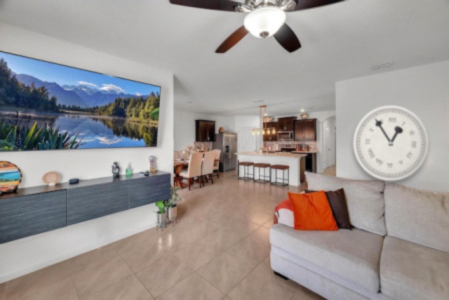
12h54
